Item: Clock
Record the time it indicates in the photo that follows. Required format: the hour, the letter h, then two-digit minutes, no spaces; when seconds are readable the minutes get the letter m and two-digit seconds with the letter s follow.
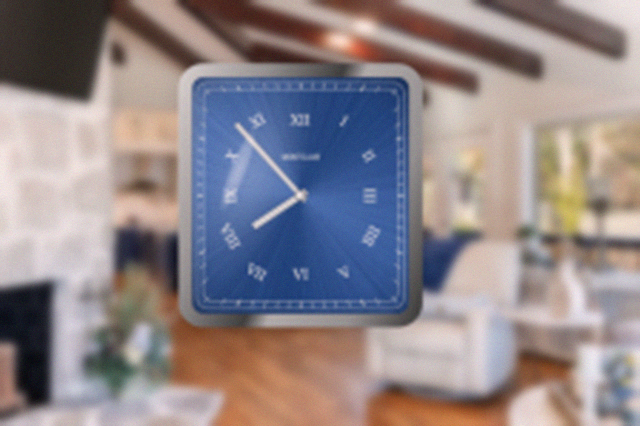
7h53
